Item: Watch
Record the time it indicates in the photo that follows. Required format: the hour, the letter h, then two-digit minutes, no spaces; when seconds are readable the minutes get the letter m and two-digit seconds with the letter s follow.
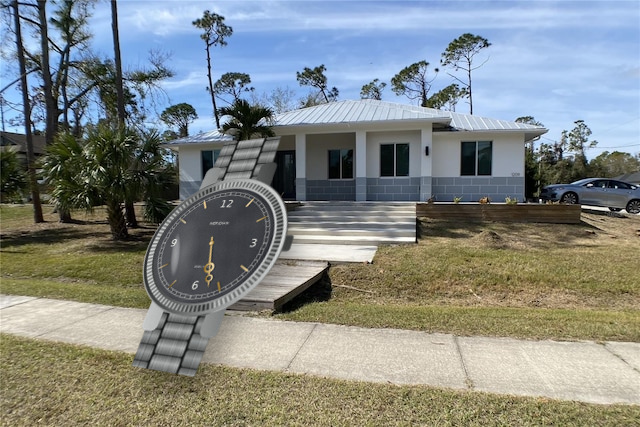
5h27
